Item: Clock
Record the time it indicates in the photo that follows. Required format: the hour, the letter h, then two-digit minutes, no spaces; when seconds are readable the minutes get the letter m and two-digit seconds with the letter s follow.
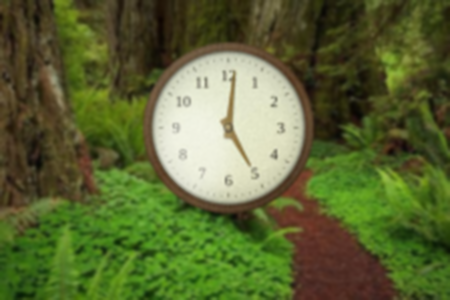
5h01
